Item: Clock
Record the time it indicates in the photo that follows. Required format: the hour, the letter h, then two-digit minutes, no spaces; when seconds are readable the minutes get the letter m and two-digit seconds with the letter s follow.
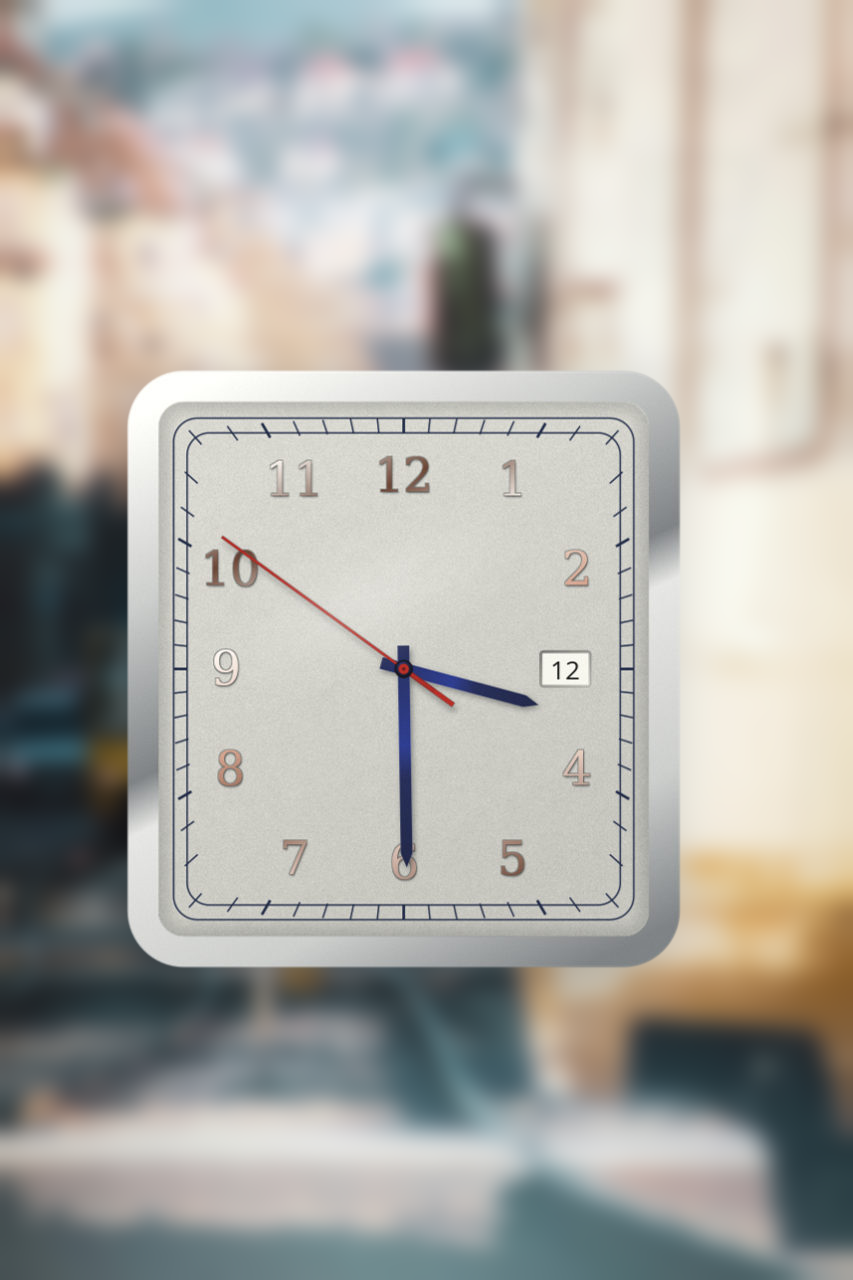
3h29m51s
